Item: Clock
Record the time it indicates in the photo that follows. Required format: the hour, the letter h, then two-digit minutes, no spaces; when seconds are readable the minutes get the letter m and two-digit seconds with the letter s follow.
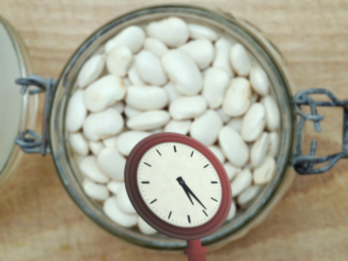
5h24
